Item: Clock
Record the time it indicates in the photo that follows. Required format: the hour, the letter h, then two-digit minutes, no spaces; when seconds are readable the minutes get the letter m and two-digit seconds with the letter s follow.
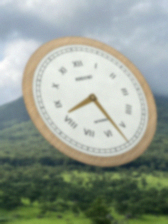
8h27
